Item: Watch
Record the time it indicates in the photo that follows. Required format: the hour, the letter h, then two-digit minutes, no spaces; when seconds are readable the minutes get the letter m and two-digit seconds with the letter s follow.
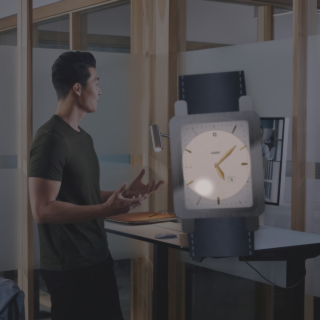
5h08
